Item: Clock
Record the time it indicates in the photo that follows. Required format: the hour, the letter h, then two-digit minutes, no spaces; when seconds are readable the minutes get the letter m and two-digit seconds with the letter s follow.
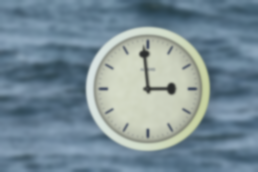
2h59
